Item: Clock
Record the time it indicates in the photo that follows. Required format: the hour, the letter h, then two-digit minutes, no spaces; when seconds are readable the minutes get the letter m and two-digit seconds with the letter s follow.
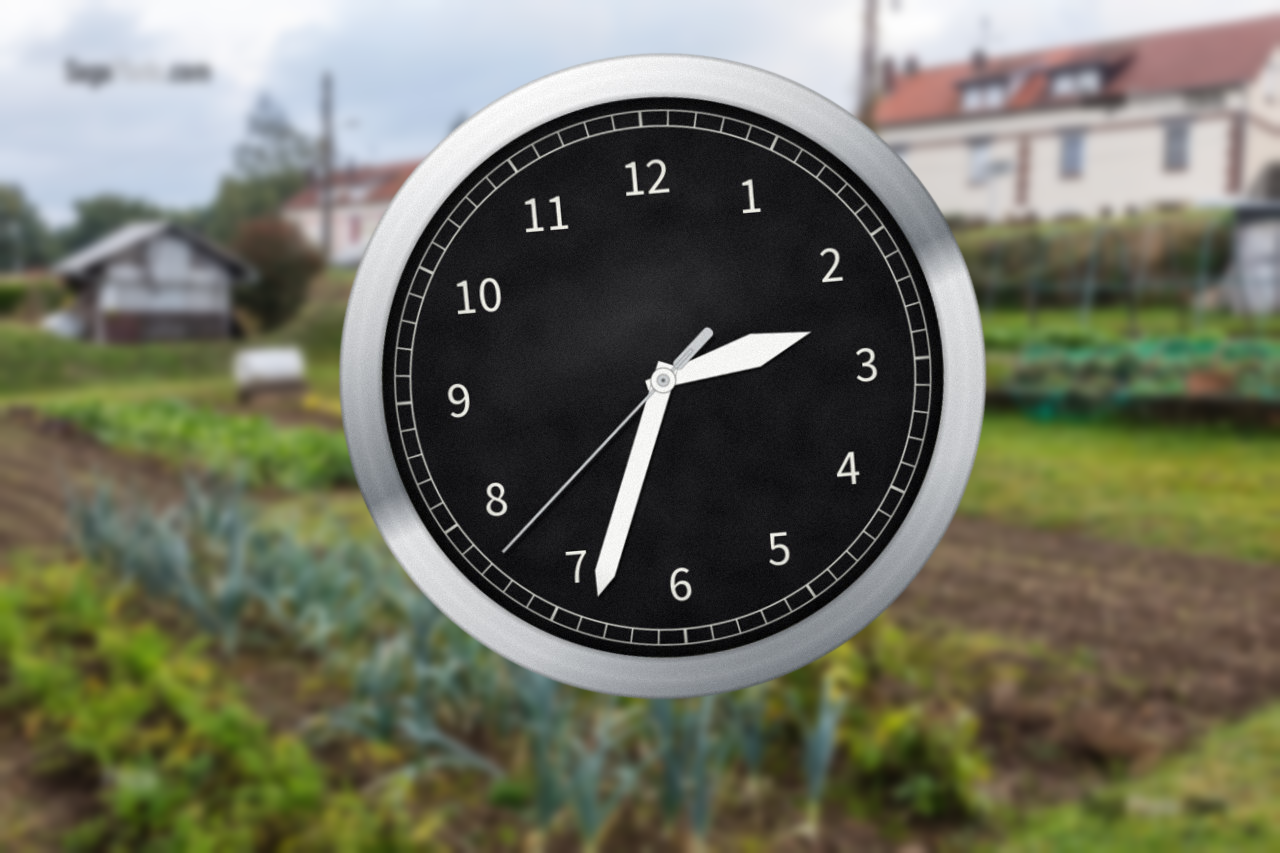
2h33m38s
